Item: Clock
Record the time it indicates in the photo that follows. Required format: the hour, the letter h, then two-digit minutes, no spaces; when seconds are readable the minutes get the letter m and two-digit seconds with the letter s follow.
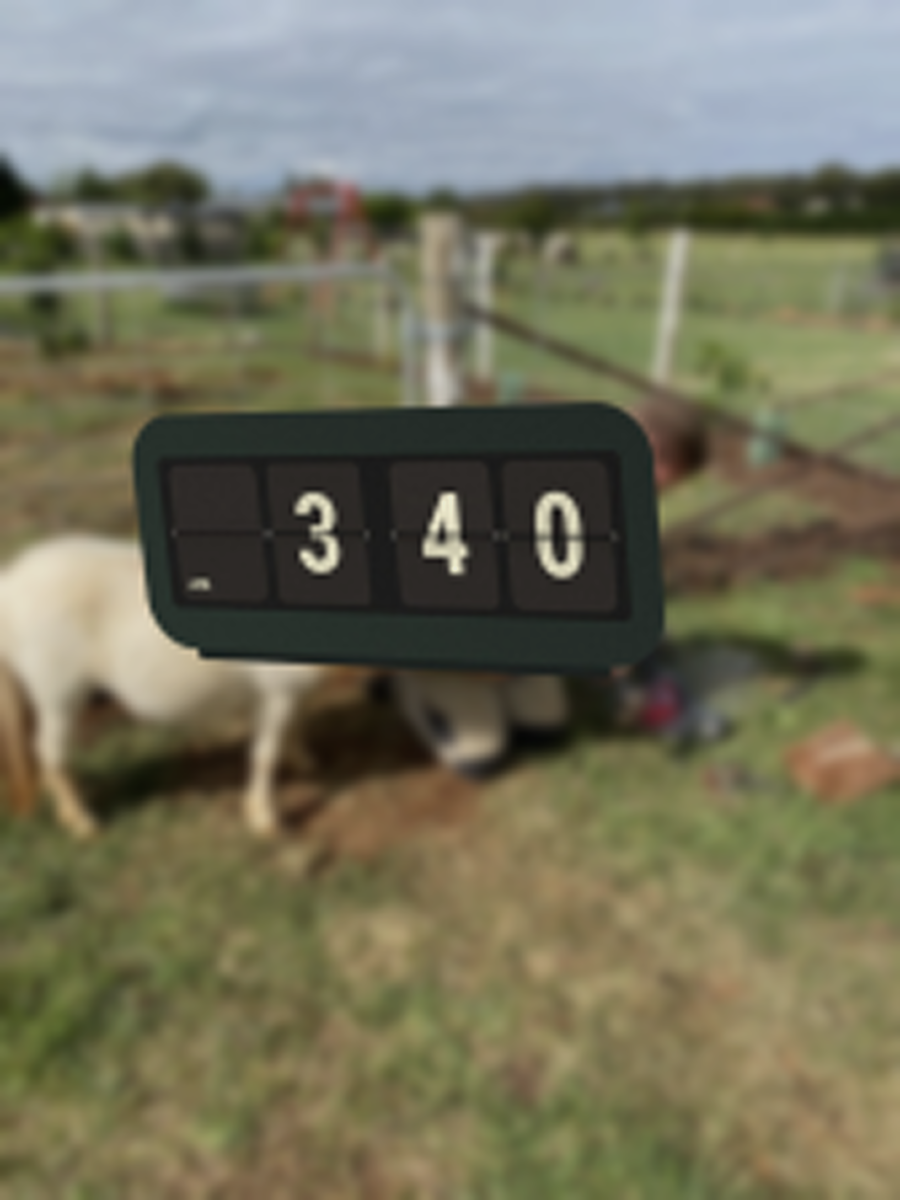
3h40
